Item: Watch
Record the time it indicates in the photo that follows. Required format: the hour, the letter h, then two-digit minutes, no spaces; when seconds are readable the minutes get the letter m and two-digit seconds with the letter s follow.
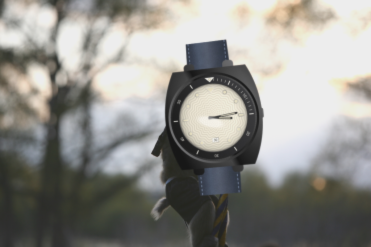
3h14
